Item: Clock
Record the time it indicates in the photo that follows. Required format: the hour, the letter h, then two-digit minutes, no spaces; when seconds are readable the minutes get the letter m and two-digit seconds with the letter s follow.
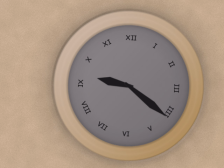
9h21
